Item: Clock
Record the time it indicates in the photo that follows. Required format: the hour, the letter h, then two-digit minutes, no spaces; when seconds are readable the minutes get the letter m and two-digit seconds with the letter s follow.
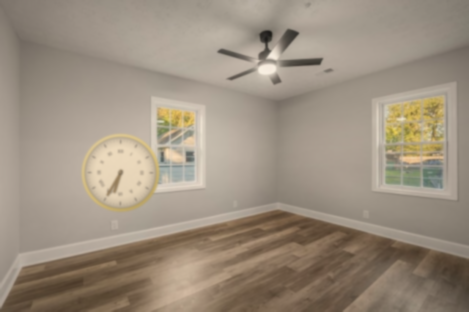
6h35
